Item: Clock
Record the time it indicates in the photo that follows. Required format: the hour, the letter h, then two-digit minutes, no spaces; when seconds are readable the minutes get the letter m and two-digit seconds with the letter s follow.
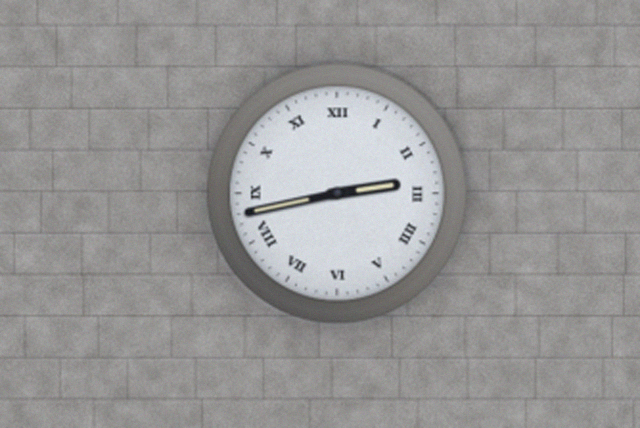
2h43
